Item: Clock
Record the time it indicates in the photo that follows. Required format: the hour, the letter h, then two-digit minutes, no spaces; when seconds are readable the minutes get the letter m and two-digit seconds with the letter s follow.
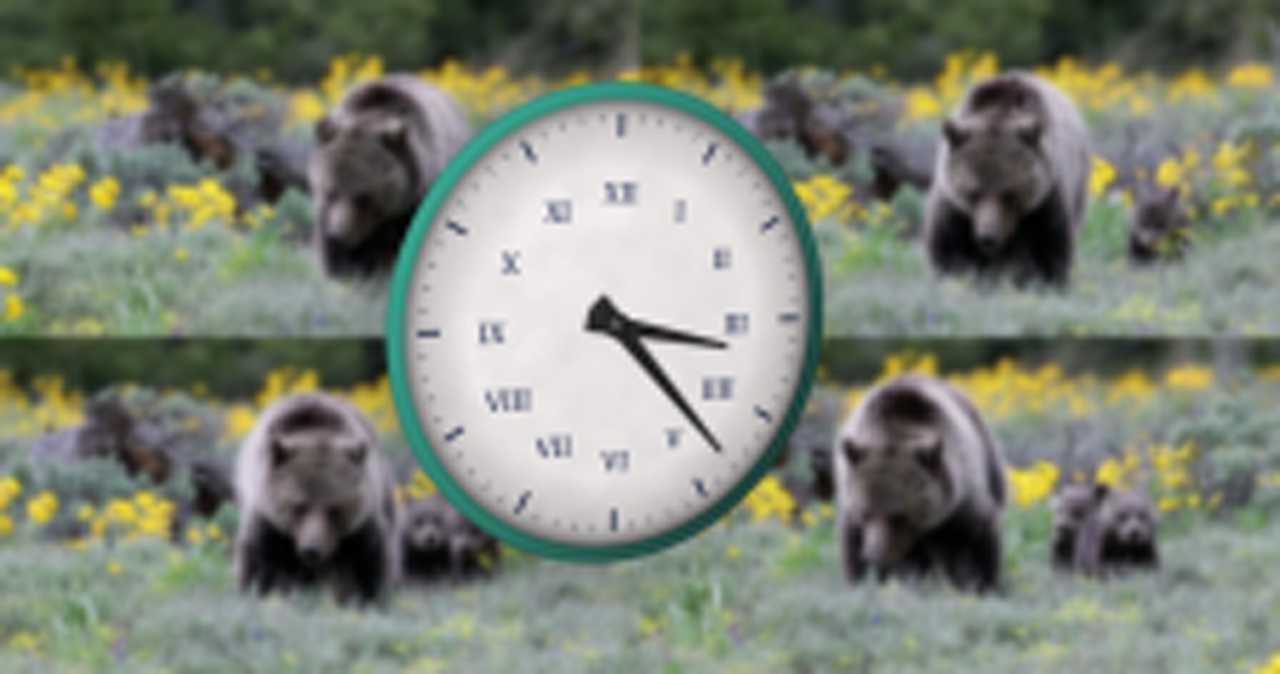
3h23
